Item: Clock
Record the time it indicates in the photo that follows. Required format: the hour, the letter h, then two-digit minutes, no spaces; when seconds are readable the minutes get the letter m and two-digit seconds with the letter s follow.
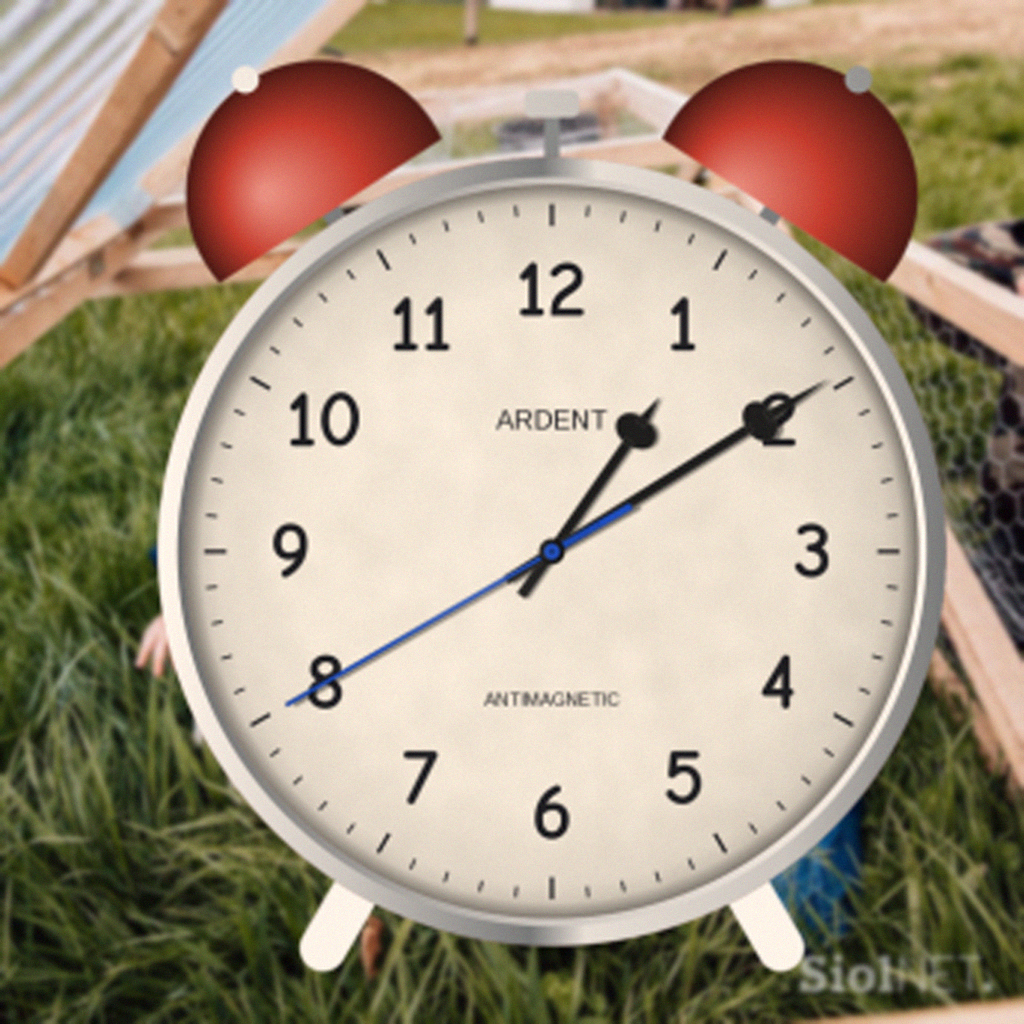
1h09m40s
